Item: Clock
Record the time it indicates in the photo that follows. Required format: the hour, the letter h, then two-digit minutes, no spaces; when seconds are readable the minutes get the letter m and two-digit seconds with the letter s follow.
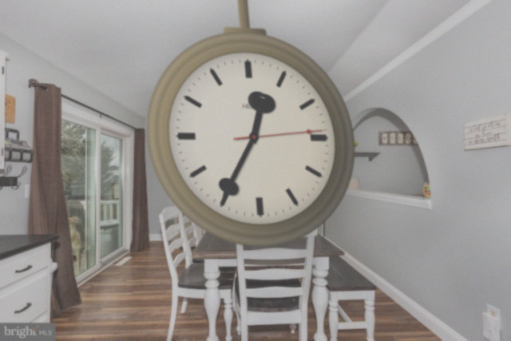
12h35m14s
